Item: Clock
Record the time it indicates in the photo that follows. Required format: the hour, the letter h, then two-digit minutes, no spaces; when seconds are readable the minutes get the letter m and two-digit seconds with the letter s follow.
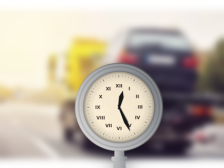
12h26
